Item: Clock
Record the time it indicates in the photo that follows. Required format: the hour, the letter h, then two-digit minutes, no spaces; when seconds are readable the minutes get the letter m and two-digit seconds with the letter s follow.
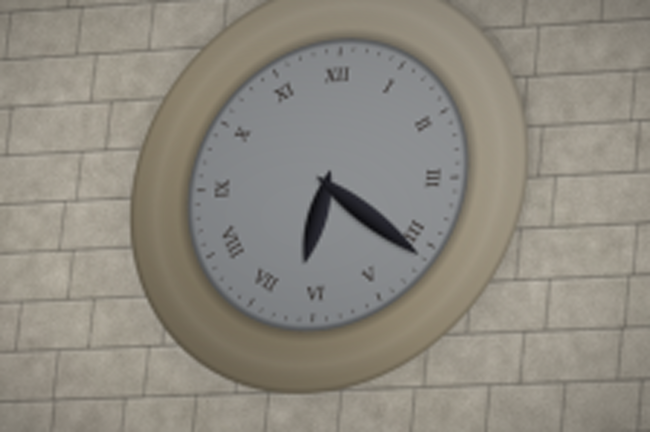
6h21
